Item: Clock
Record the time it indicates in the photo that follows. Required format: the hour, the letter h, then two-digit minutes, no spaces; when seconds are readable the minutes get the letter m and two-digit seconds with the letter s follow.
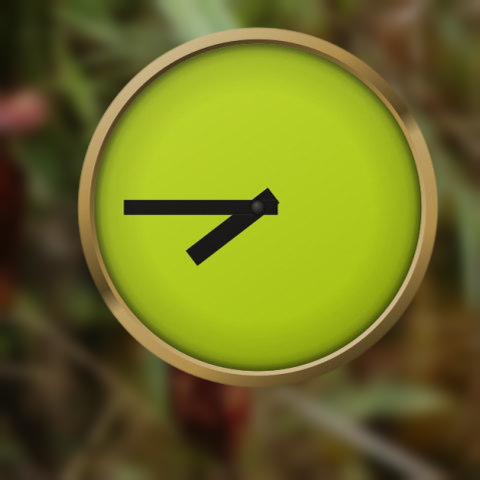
7h45
